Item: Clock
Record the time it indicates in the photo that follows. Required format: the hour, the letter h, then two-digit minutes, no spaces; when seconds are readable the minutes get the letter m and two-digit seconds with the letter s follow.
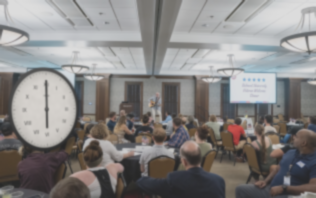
6h00
